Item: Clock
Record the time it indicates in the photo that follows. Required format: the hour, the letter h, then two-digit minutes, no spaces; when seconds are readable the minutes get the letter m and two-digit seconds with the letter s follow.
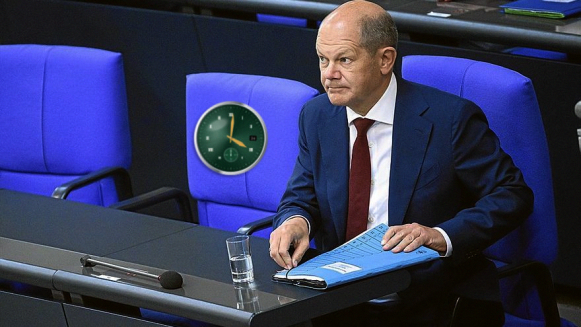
4h01
